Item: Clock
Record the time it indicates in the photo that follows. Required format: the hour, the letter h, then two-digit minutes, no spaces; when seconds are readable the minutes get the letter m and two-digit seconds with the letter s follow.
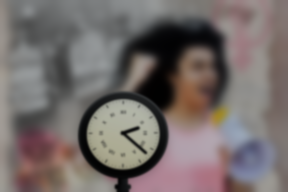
2h22
